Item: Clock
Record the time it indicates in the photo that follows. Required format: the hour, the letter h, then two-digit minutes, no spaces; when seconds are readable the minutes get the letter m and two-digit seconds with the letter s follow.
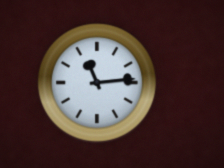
11h14
